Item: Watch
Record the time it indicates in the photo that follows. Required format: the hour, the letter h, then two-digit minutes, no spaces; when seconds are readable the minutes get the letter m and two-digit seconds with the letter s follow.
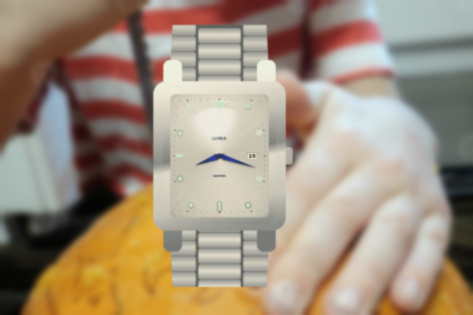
8h18
